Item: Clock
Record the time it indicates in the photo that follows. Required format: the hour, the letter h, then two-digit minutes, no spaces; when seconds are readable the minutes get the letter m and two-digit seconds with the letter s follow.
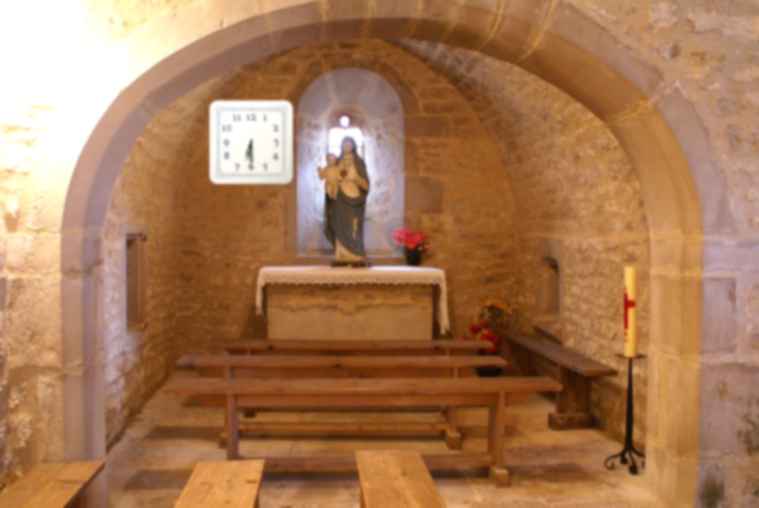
6h30
